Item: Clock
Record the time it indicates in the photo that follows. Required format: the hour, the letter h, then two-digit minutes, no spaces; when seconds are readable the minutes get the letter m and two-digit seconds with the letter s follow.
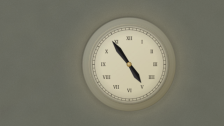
4h54
